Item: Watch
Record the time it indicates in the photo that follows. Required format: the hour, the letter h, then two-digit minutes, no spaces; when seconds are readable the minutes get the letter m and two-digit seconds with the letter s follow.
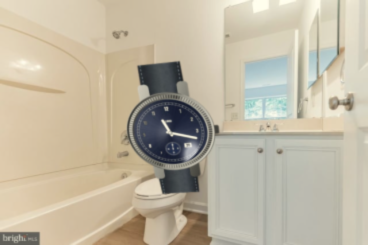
11h18
